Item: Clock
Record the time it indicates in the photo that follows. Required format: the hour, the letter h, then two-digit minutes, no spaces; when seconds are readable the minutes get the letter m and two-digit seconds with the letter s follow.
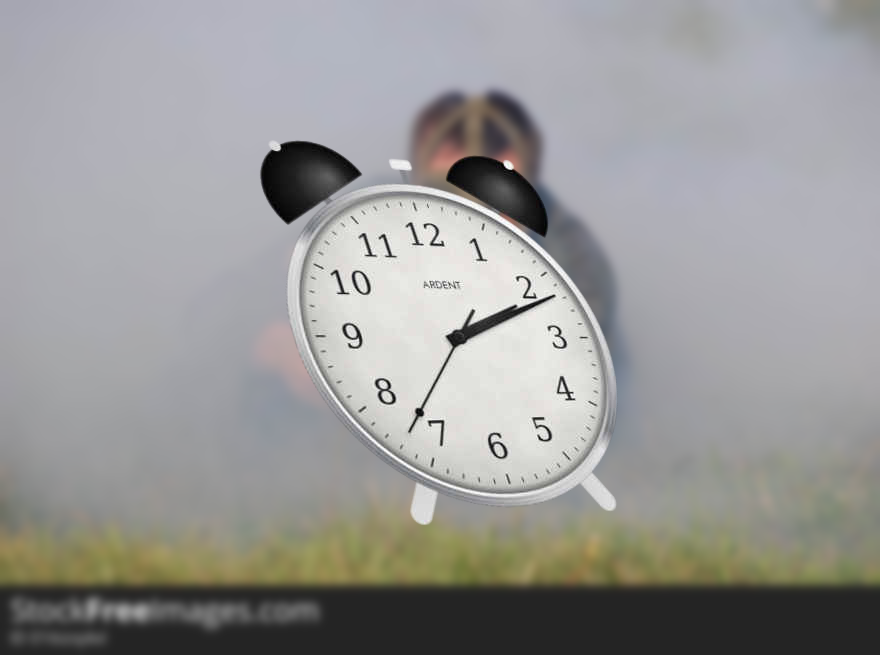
2h11m37s
